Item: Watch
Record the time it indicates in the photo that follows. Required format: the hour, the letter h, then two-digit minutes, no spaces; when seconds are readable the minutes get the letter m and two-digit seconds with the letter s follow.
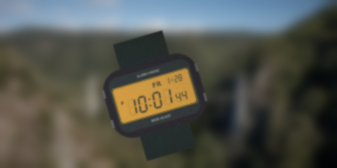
10h01m44s
